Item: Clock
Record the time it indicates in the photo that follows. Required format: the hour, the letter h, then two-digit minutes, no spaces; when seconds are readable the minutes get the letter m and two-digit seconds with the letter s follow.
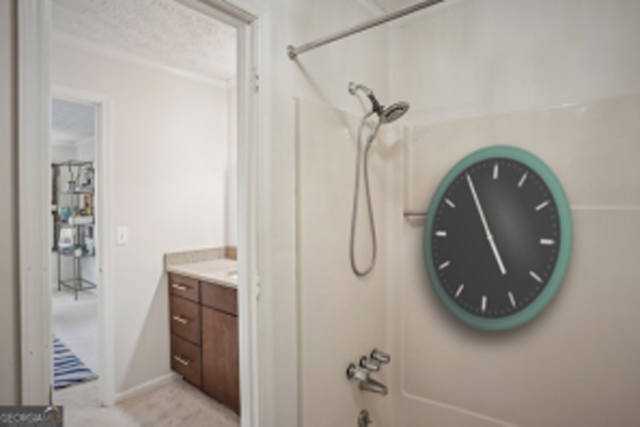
4h55
